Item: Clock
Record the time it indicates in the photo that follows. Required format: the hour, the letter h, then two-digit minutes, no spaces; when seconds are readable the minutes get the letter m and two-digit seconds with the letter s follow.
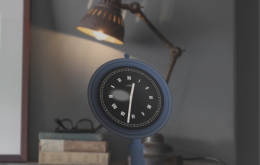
12h32
